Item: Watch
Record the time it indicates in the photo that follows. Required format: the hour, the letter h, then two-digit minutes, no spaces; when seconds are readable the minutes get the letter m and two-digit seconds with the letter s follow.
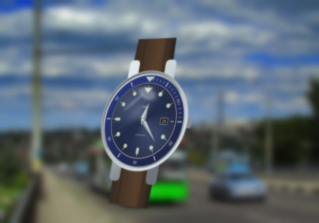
12h23
